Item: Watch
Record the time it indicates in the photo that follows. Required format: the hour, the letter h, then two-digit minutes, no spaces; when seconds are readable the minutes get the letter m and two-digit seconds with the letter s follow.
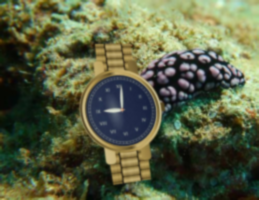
9h01
